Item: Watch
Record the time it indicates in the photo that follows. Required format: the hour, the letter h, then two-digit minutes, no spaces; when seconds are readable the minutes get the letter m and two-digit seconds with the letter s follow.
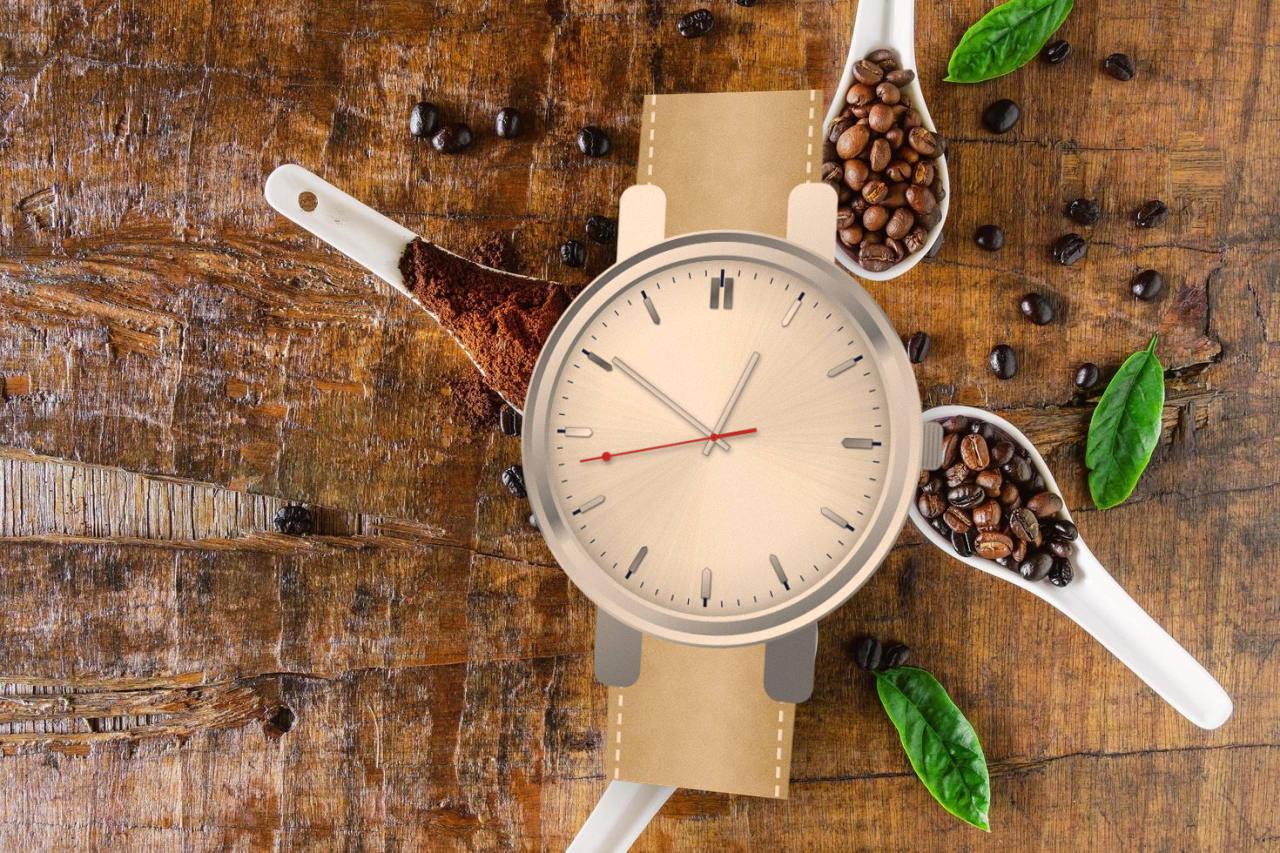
12h50m43s
